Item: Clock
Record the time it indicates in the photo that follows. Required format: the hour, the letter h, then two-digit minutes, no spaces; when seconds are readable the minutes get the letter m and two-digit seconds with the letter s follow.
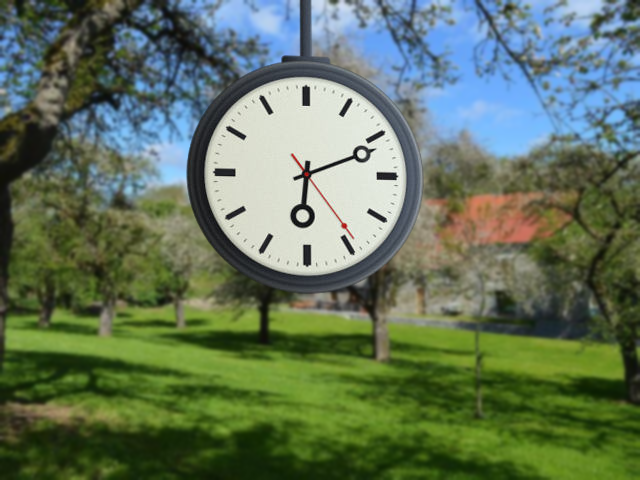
6h11m24s
